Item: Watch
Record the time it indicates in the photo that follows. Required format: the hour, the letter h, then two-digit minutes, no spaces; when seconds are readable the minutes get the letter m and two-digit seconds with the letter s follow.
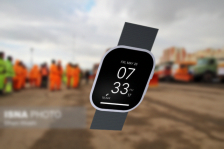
7h33
